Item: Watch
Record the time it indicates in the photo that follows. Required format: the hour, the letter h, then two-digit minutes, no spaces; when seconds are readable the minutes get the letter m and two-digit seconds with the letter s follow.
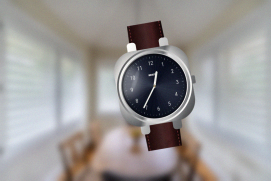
12h36
